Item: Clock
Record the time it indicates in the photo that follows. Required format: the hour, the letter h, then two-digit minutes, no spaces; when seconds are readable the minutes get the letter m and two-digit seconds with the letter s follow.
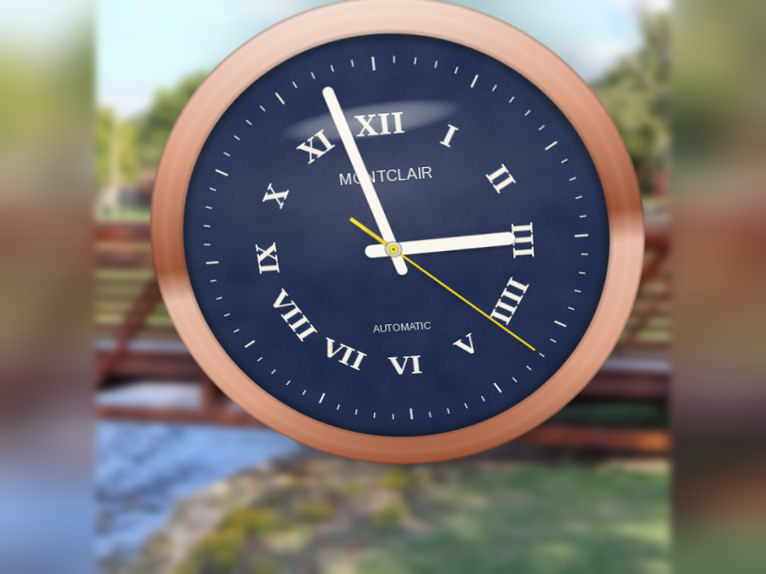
2h57m22s
